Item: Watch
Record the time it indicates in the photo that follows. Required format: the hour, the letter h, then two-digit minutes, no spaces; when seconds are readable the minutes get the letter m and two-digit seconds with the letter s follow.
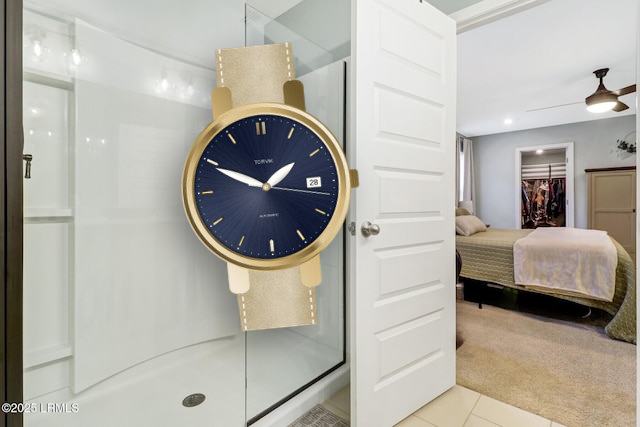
1h49m17s
